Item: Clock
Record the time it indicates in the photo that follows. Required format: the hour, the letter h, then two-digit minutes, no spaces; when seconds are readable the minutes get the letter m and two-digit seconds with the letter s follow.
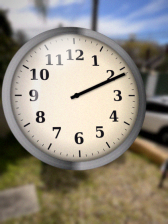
2h11
